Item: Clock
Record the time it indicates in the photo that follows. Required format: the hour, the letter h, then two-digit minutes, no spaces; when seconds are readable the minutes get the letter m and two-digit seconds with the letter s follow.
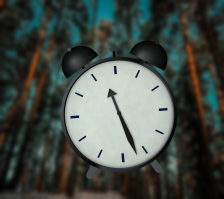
11h27
